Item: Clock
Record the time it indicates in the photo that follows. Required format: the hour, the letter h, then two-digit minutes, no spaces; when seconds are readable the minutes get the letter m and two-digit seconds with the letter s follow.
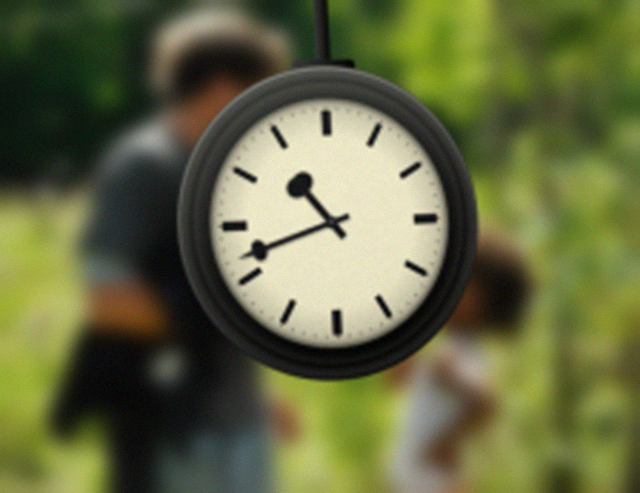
10h42
